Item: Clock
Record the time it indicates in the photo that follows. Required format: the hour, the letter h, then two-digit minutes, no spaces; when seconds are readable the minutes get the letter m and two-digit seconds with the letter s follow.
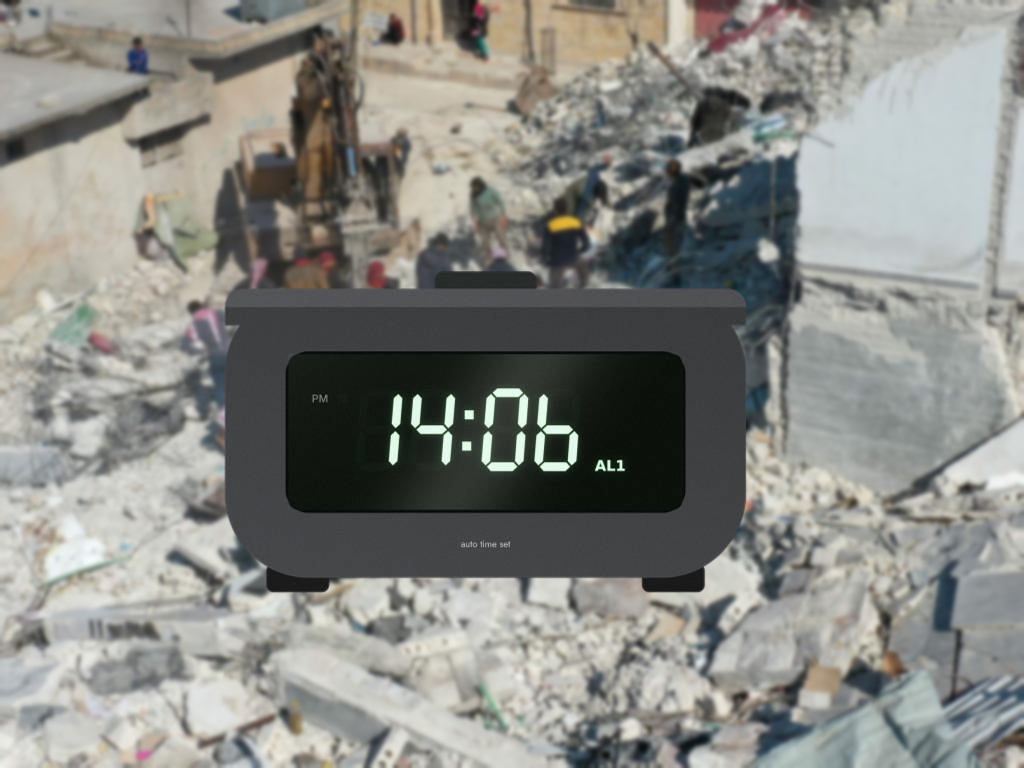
14h06
